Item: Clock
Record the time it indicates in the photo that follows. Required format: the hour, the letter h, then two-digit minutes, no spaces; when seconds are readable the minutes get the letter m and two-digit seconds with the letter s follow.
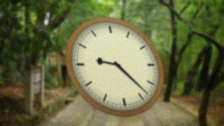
9h23
